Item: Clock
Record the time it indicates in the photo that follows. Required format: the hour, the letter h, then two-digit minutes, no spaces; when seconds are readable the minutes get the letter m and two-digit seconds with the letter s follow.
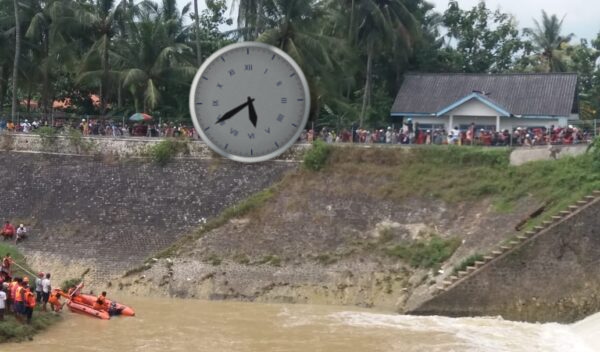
5h40
